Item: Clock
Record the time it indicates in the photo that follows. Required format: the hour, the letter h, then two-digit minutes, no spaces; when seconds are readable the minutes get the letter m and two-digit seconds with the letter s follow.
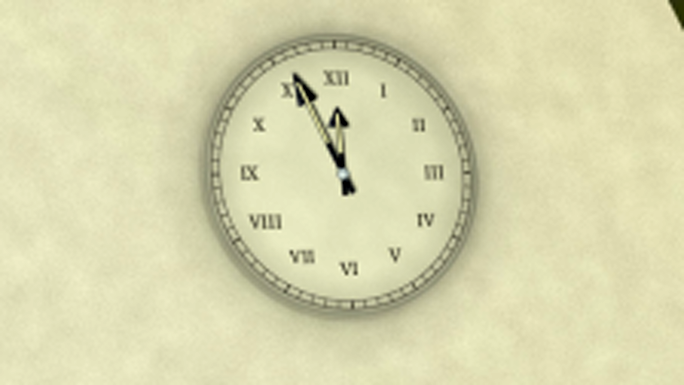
11h56
